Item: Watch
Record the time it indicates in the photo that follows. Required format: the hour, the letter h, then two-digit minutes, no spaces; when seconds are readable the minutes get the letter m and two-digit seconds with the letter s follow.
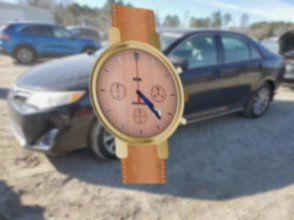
4h23
